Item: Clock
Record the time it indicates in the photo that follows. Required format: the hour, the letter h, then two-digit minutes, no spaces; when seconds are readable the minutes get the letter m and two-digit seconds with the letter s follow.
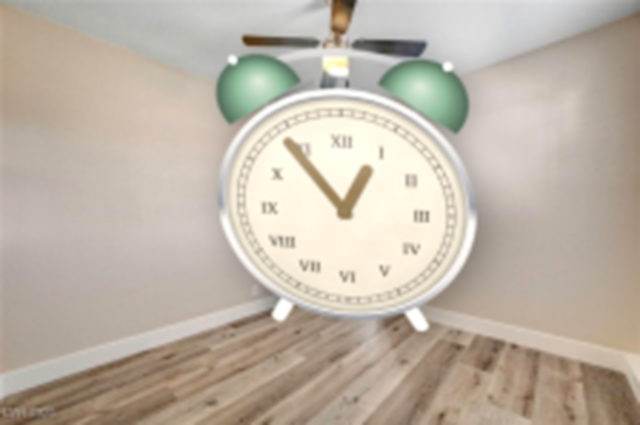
12h54
